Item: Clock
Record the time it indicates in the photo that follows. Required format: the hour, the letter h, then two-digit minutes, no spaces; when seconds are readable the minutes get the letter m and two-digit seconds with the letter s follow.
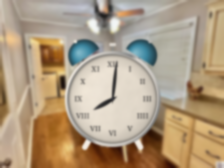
8h01
